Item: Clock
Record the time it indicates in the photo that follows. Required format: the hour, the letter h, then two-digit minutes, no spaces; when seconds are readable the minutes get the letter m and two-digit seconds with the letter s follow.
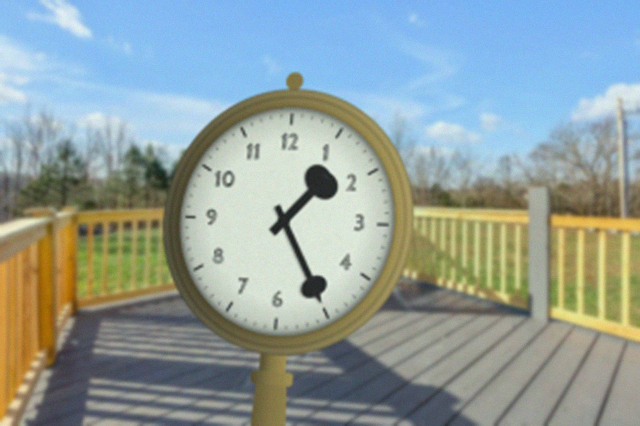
1h25
